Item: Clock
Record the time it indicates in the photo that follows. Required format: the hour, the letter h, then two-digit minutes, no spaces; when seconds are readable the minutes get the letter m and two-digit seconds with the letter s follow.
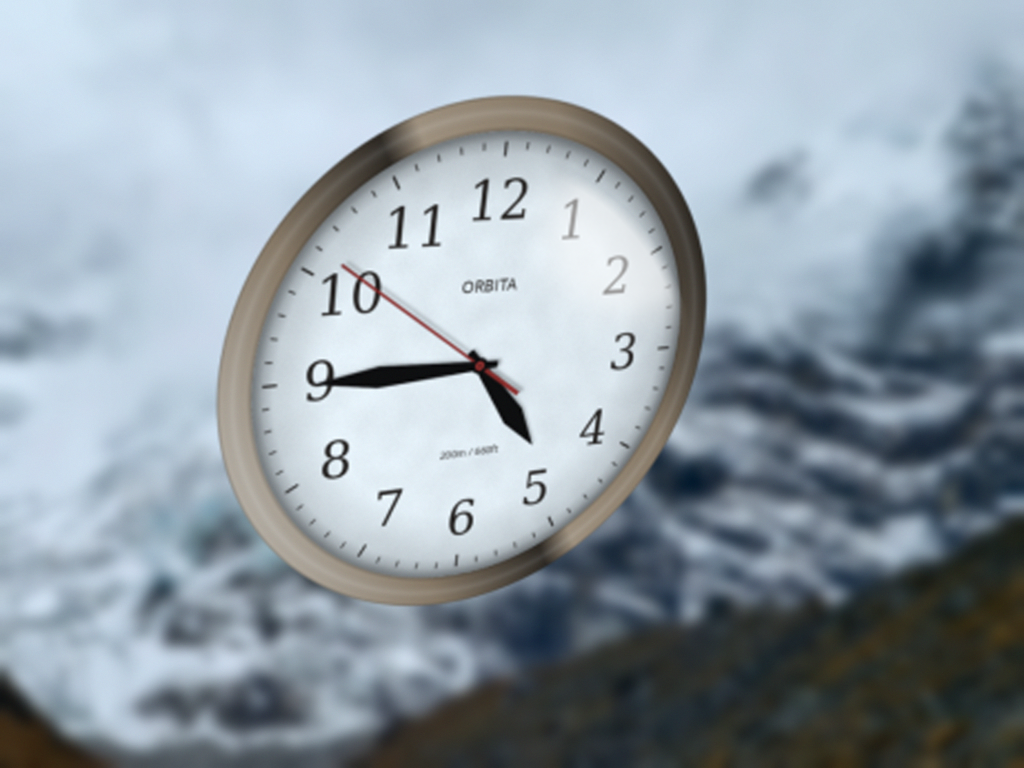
4h44m51s
